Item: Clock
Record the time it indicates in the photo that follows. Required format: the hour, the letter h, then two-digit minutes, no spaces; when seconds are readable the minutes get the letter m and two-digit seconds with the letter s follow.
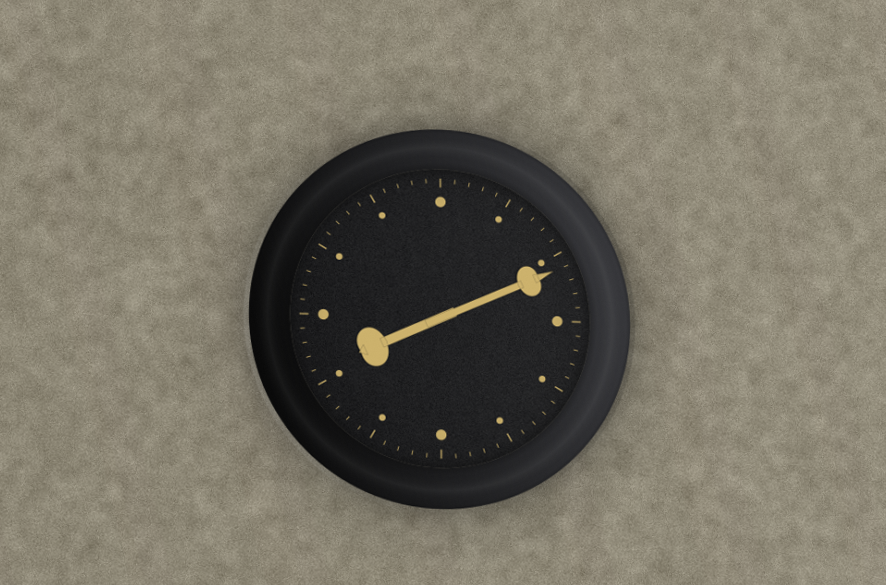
8h11
